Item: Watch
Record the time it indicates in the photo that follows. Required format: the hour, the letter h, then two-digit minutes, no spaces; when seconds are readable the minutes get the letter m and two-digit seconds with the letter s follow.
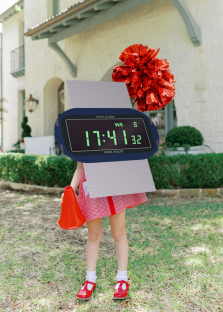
17h41m32s
